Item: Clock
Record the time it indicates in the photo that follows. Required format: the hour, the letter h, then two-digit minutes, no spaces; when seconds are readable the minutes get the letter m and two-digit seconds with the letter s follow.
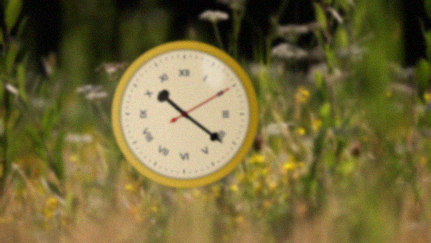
10h21m10s
